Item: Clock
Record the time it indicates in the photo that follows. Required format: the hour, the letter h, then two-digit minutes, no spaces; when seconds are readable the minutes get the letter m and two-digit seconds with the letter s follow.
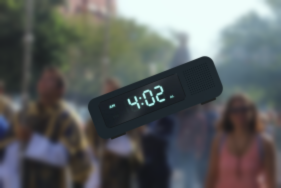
4h02
